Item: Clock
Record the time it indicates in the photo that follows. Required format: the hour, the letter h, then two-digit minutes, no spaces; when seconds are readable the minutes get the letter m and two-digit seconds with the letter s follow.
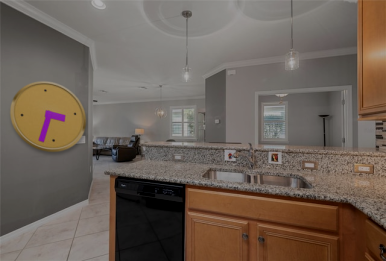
3h34
